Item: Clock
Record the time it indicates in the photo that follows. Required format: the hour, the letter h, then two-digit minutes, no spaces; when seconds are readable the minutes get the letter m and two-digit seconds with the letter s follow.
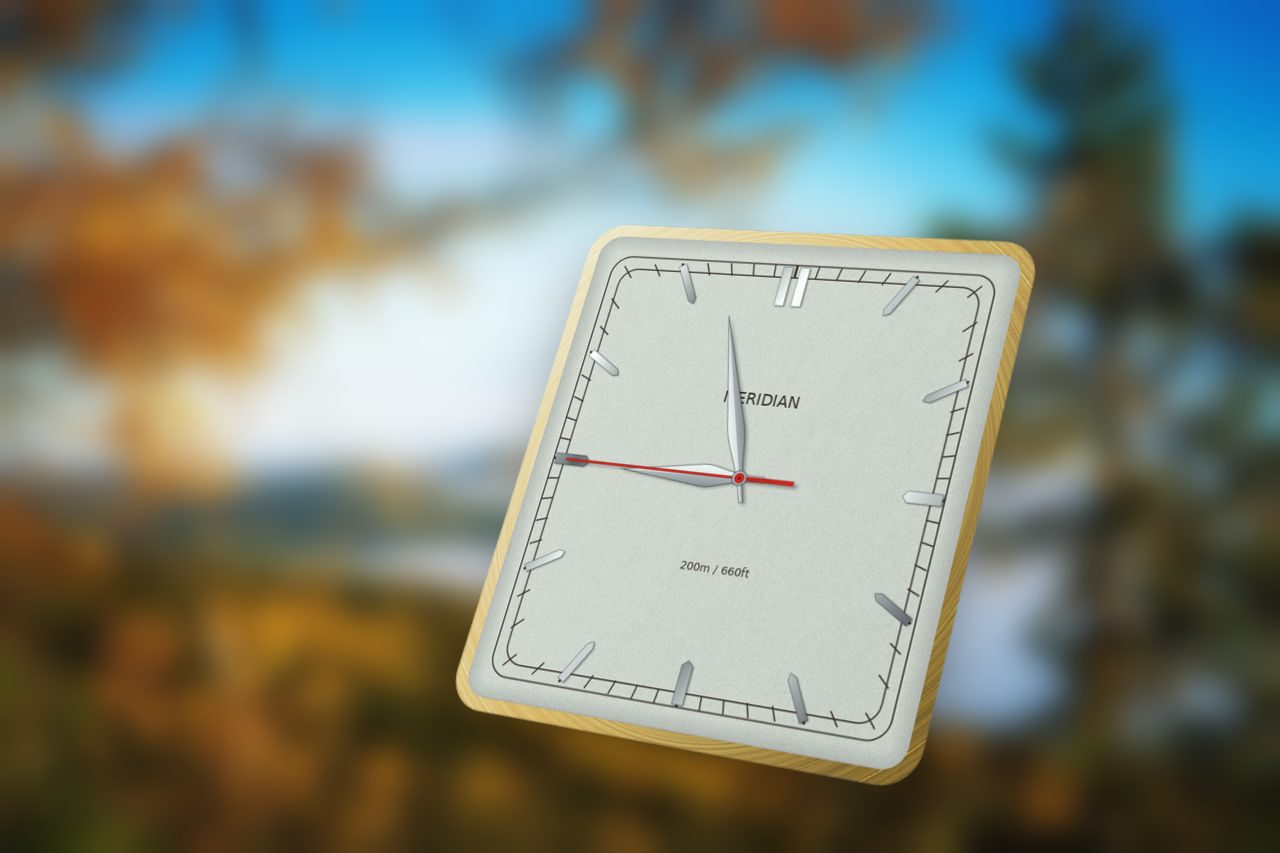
8h56m45s
